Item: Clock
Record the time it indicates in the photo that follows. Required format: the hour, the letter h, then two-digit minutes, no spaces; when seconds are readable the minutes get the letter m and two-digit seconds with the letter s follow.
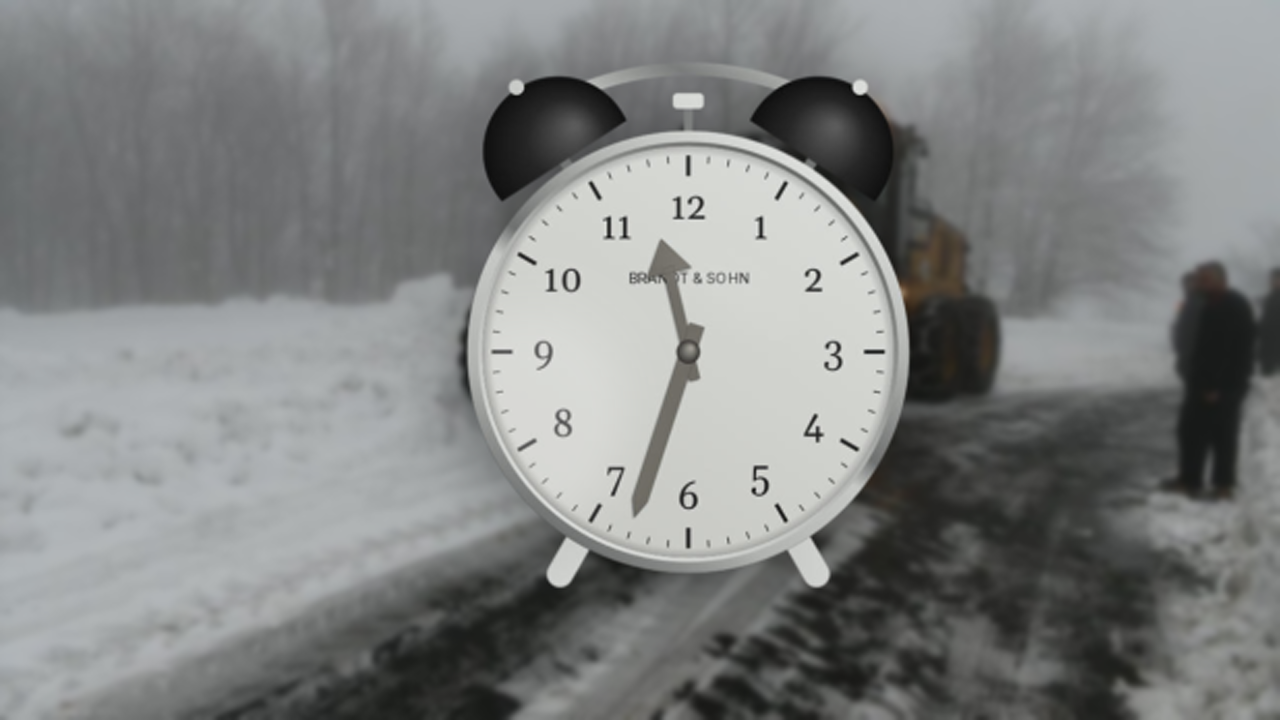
11h33
